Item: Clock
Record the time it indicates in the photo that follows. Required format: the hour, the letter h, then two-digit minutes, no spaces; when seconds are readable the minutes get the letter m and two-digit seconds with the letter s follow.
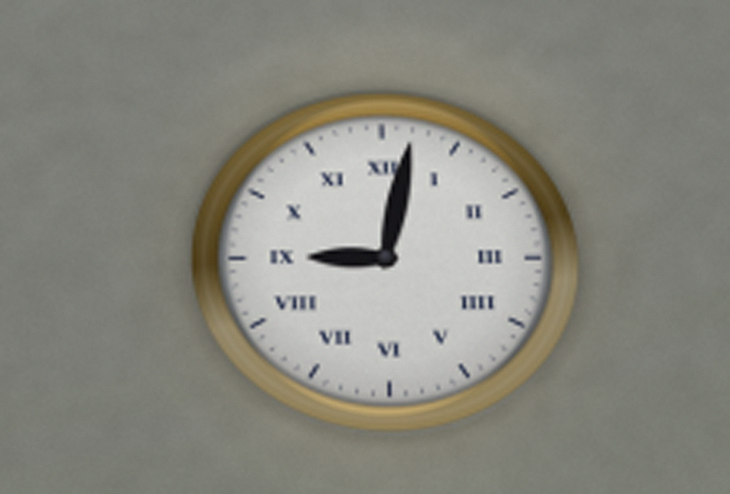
9h02
